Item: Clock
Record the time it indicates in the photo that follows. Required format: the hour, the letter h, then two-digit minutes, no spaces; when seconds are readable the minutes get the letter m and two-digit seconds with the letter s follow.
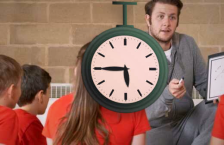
5h45
